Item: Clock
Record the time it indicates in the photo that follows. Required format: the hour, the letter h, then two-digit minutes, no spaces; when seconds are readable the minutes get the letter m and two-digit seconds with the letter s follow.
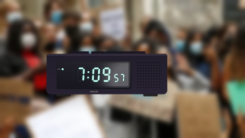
7h09m57s
